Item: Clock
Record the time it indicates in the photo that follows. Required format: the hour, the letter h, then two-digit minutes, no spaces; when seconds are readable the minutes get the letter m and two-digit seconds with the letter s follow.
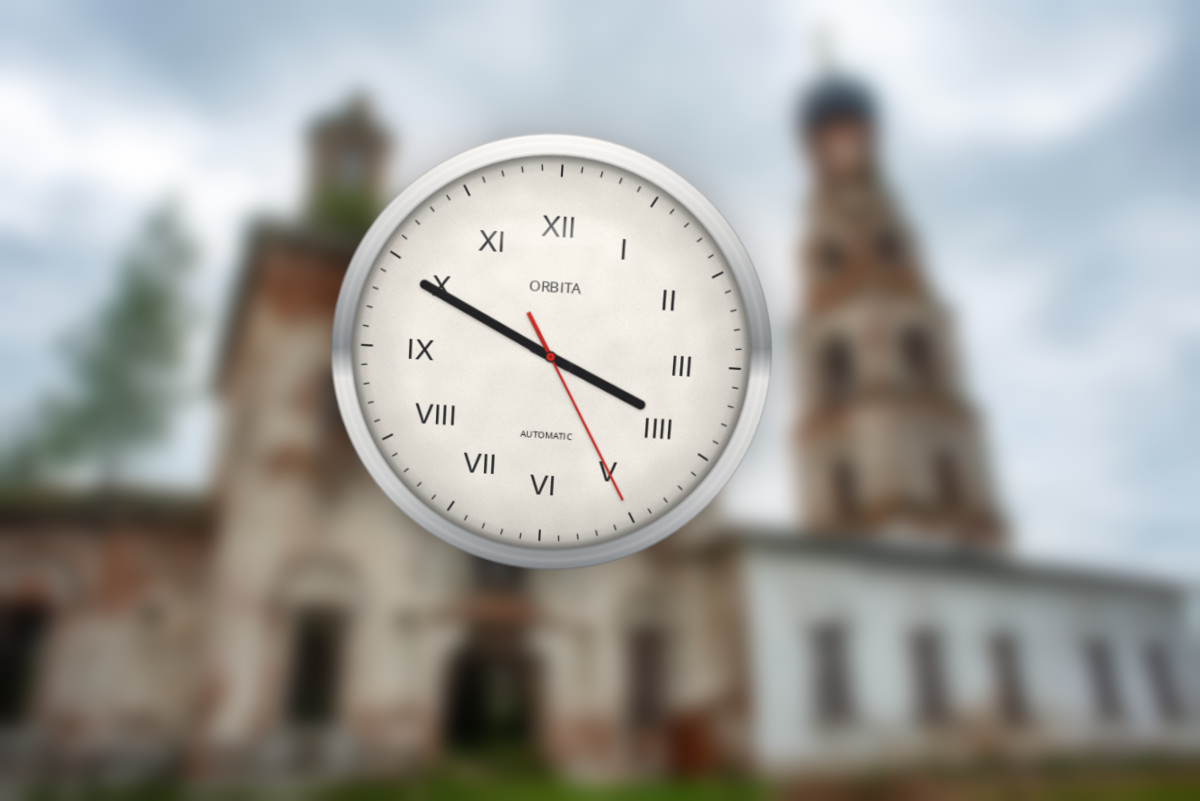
3h49m25s
